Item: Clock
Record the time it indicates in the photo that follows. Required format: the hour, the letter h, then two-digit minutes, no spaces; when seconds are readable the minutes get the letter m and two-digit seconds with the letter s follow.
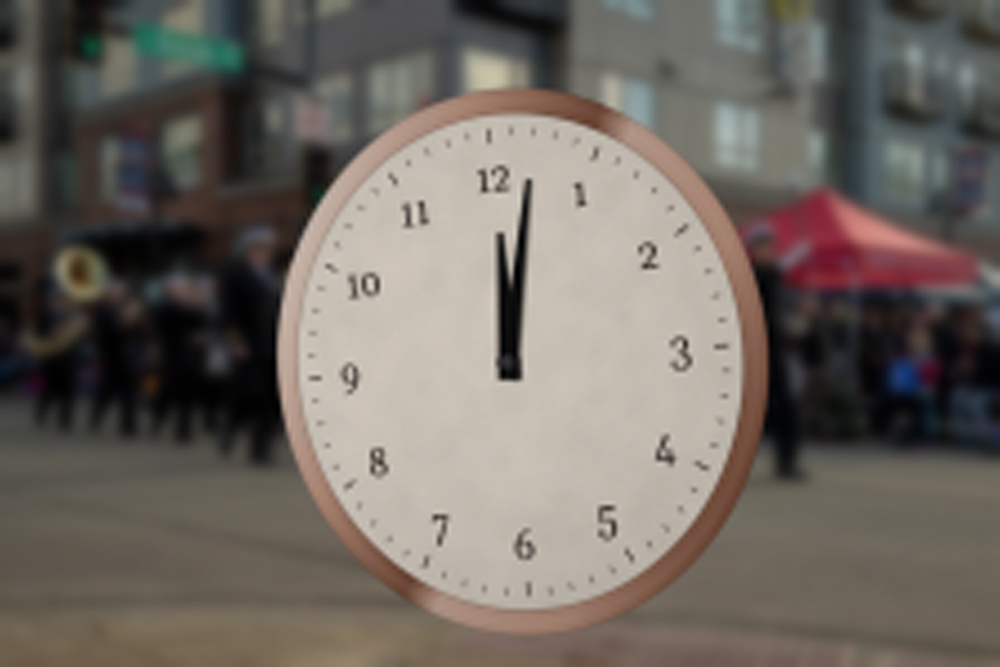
12h02
